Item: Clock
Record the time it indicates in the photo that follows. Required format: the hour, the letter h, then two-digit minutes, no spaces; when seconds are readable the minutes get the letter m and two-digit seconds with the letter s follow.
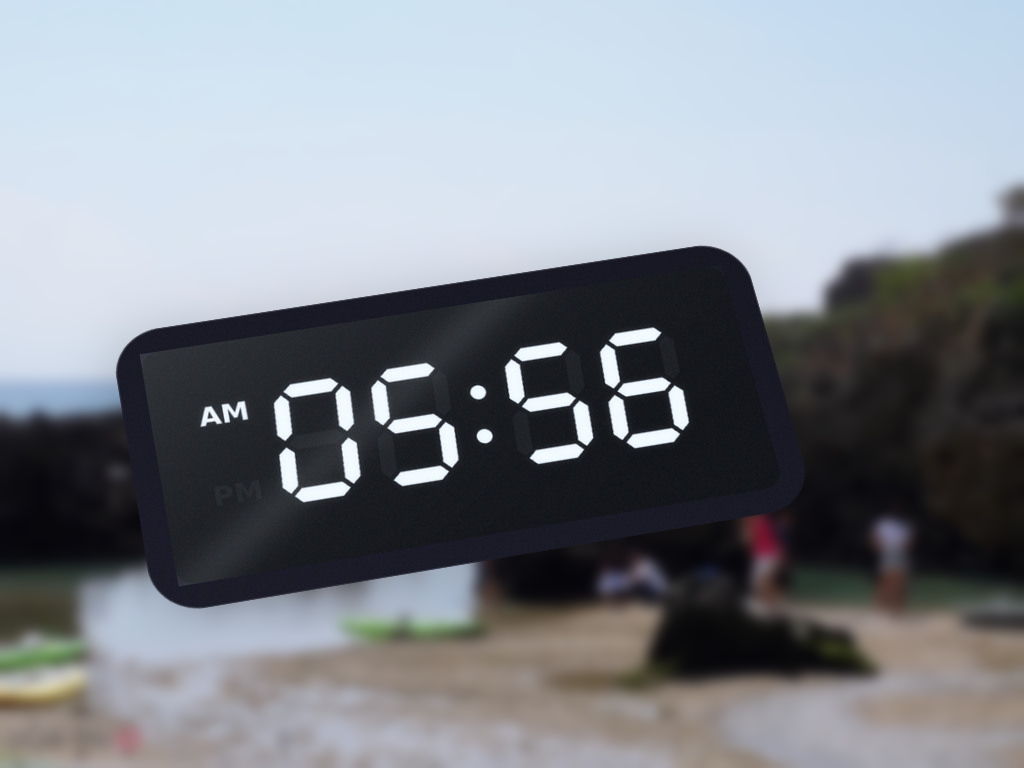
5h56
